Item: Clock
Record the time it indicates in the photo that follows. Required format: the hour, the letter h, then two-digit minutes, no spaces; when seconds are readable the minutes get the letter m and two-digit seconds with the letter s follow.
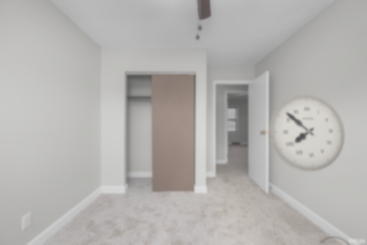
7h52
